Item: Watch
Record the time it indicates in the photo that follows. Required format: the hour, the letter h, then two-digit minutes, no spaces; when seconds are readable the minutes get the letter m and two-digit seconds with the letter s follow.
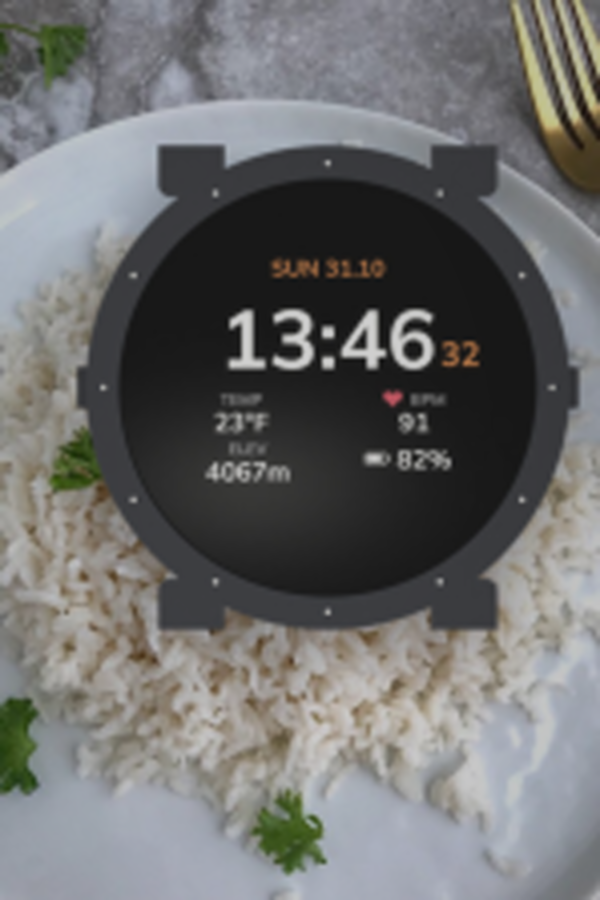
13h46m32s
